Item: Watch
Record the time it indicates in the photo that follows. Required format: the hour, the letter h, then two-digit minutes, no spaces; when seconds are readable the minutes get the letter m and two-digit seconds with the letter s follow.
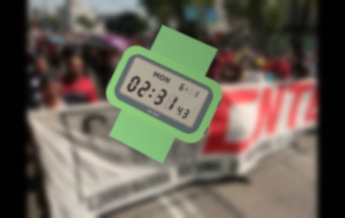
2h31
